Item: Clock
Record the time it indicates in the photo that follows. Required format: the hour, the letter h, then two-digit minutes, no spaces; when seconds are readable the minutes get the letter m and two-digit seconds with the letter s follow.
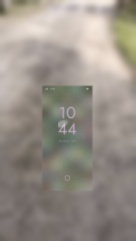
10h44
